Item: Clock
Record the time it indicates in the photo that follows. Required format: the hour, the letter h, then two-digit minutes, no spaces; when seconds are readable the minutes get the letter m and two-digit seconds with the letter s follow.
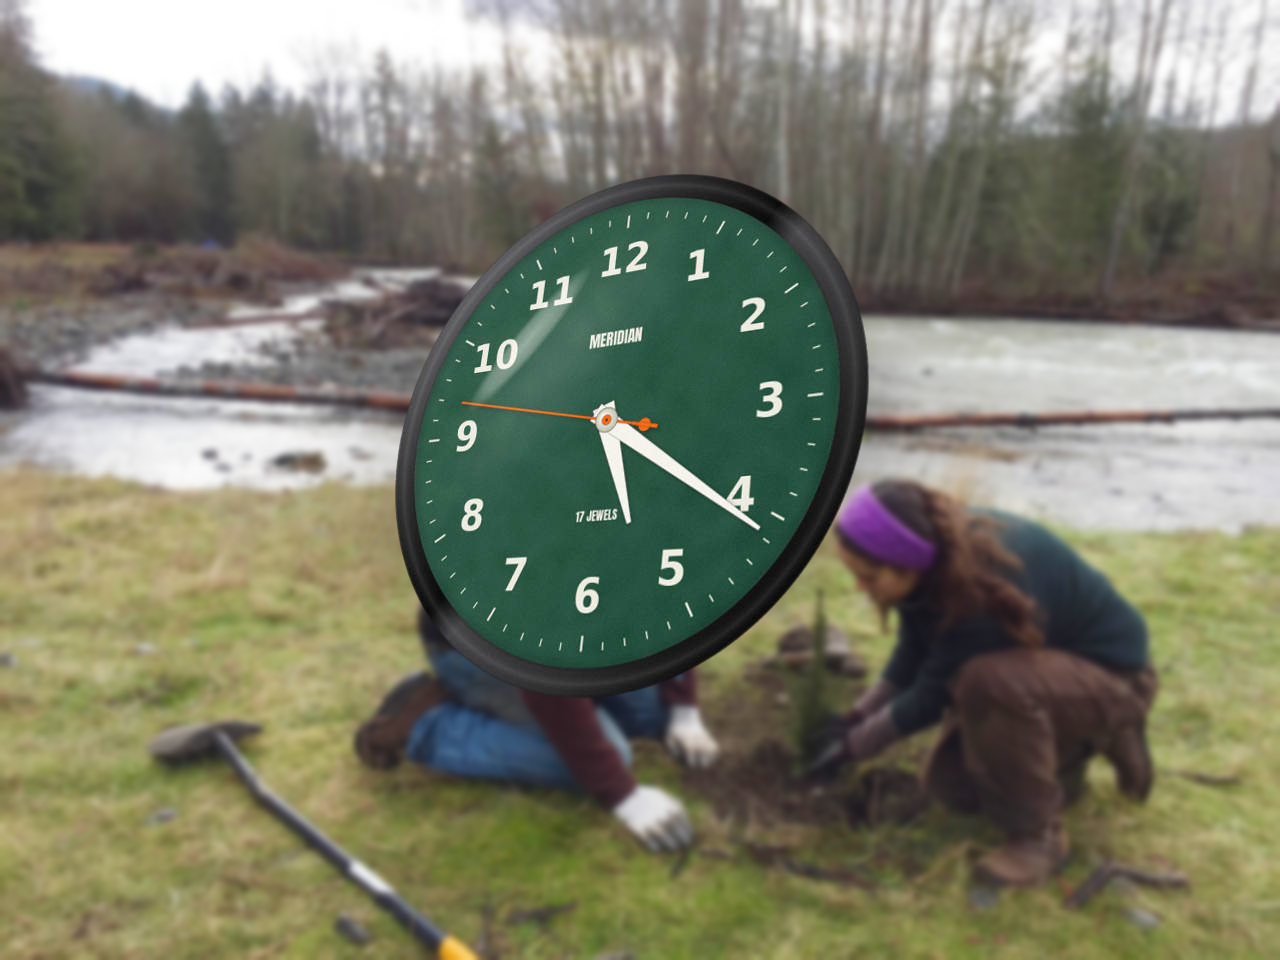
5h20m47s
